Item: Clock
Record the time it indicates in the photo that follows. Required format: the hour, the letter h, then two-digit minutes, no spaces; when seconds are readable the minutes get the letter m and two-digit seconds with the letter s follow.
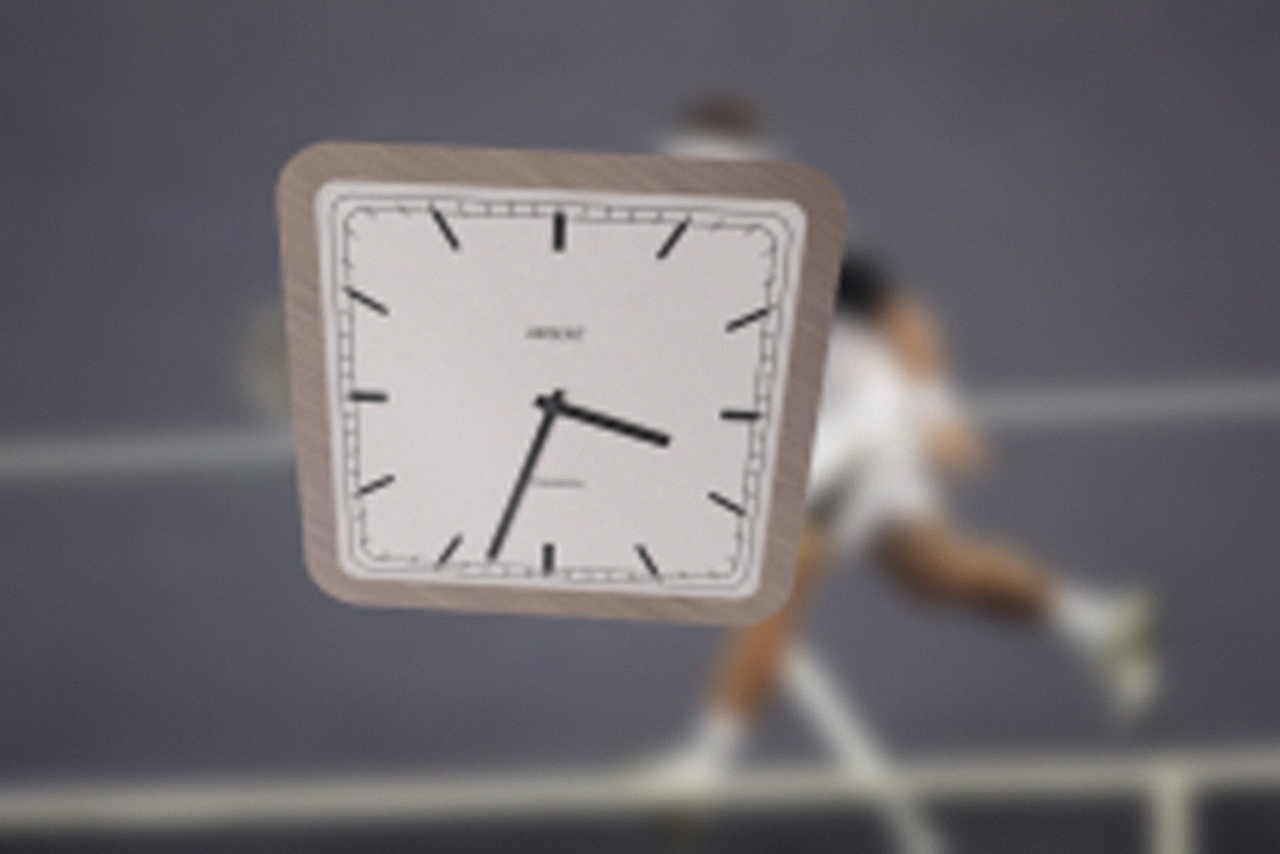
3h33
